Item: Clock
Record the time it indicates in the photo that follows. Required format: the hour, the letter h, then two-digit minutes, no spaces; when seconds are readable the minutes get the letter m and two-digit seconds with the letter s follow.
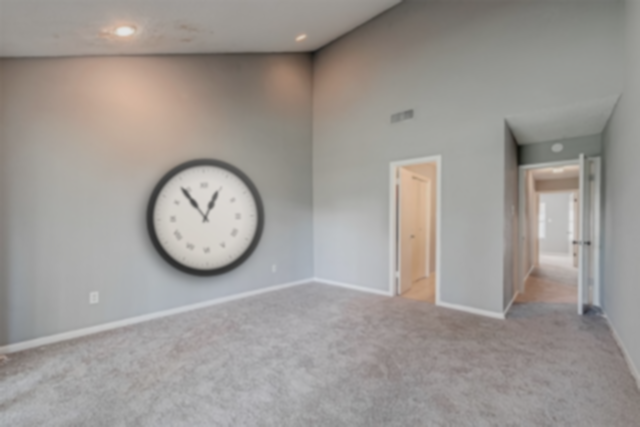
12h54
